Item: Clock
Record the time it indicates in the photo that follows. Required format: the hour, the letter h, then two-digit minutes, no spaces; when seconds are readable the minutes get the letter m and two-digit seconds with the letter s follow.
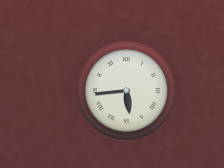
5h44
